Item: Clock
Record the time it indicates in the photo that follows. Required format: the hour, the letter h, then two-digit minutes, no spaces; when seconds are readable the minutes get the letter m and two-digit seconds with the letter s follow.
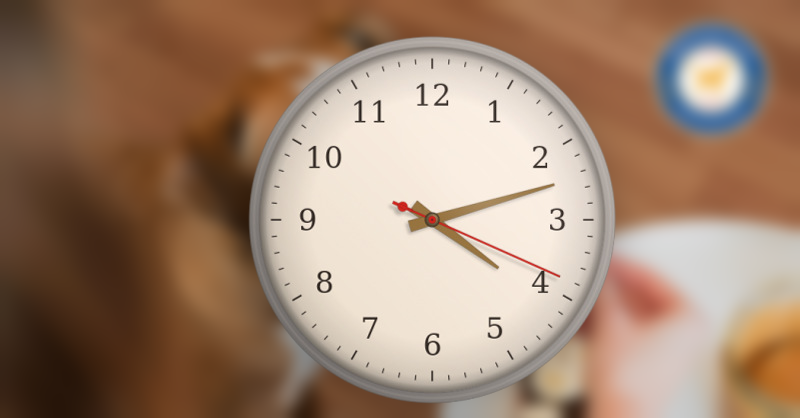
4h12m19s
